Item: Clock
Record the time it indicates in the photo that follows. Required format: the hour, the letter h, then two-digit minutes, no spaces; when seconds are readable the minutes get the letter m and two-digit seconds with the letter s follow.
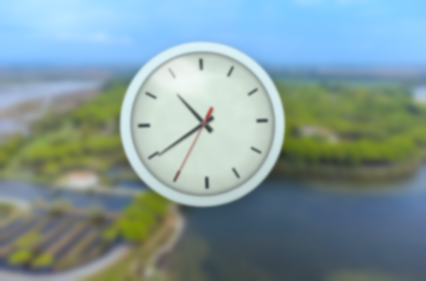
10h39m35s
